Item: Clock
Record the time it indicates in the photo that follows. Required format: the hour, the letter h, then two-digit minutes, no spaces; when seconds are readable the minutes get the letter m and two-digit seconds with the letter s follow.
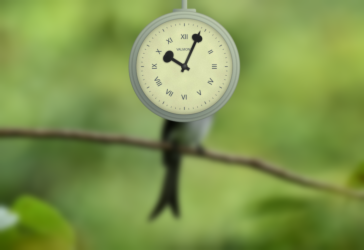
10h04
